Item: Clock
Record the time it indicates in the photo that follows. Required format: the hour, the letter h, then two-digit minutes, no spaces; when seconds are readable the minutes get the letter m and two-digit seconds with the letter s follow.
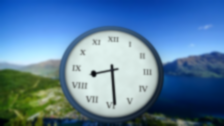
8h29
